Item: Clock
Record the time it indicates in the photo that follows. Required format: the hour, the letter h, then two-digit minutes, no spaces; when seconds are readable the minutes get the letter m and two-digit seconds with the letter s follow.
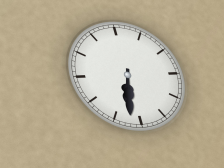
6h32
